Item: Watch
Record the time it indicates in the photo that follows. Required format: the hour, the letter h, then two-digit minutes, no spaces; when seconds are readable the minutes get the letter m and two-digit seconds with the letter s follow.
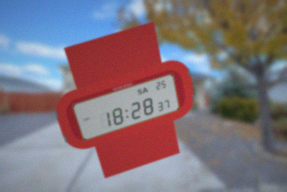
18h28
